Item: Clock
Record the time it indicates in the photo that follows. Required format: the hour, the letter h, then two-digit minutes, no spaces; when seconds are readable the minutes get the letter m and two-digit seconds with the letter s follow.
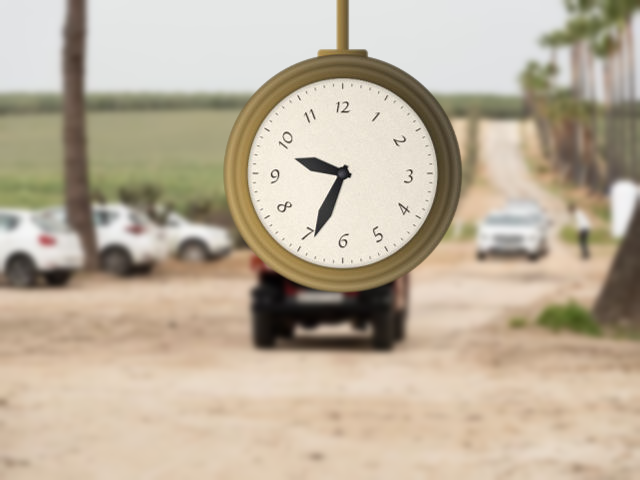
9h34
